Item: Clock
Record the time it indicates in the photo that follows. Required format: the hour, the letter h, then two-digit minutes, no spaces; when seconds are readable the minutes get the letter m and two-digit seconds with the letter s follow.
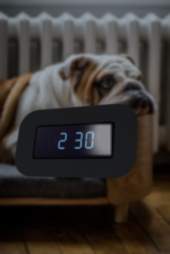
2h30
